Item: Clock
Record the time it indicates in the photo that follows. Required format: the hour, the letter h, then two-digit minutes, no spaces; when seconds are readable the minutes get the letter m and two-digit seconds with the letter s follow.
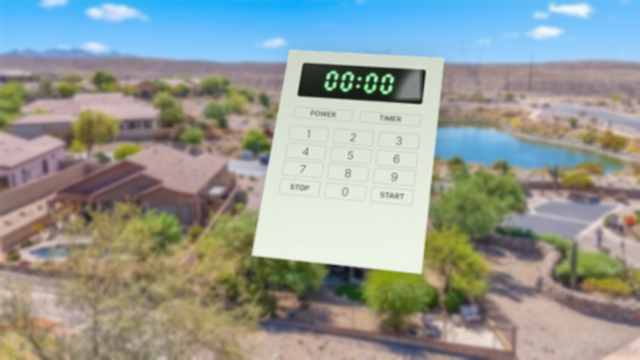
0h00
